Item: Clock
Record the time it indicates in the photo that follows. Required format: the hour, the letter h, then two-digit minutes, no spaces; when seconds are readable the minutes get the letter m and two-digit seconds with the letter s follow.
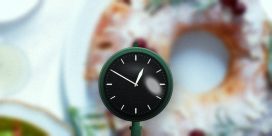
12h50
